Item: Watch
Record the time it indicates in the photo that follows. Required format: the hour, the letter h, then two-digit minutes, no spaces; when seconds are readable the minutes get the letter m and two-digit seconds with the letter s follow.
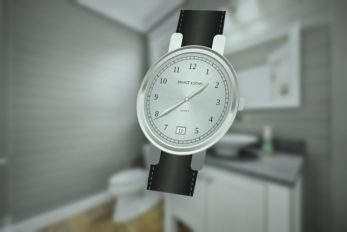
1h39
